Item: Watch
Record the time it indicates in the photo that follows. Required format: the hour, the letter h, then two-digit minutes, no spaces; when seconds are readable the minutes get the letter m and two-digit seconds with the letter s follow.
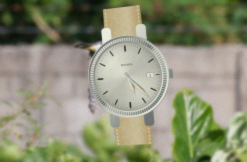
5h23
